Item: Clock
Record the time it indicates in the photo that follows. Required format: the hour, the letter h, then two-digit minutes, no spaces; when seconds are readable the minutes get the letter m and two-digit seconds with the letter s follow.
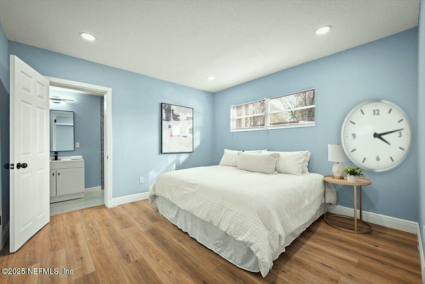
4h13
